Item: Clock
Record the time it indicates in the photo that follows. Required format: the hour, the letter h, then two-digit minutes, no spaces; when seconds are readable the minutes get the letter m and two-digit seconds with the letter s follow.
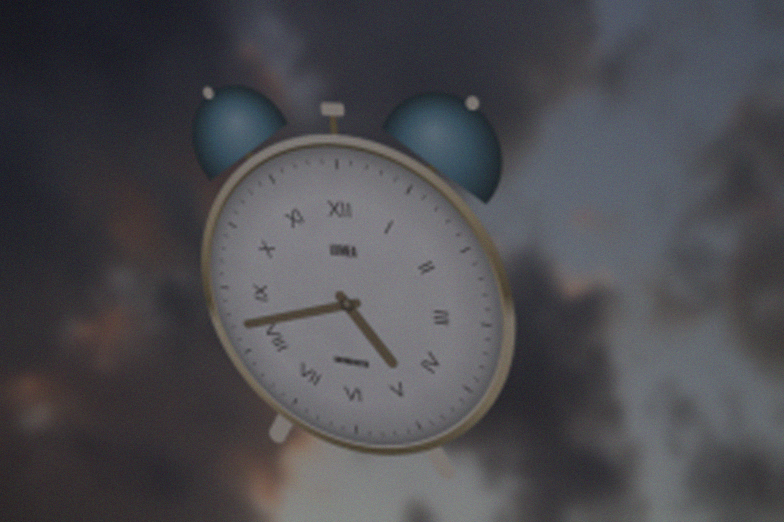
4h42
